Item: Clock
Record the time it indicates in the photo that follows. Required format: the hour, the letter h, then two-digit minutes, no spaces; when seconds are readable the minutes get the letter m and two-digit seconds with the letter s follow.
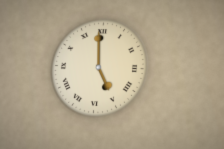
4h59
